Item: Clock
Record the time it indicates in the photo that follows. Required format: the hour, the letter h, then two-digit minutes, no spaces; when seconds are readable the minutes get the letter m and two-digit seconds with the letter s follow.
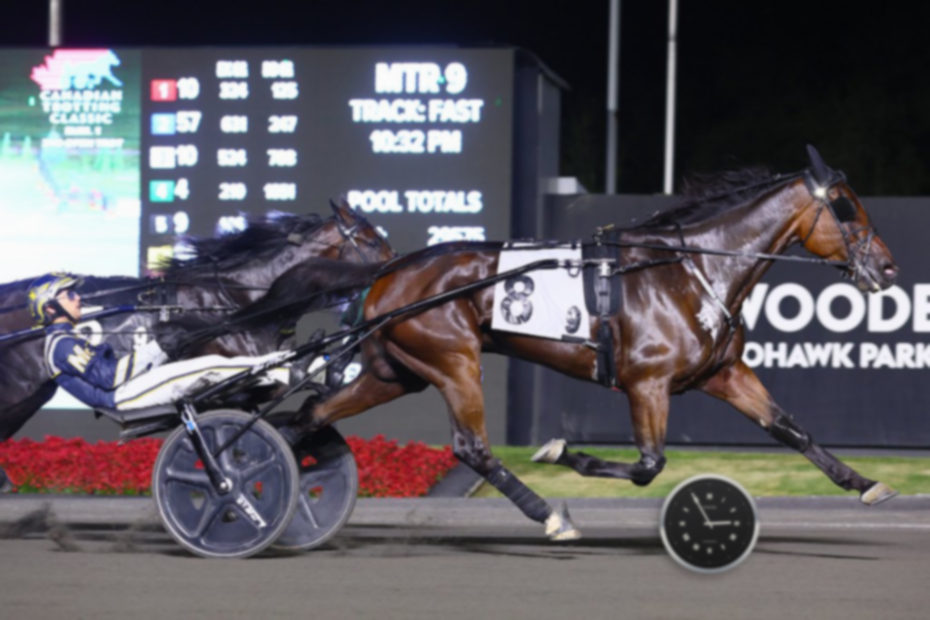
2h55
